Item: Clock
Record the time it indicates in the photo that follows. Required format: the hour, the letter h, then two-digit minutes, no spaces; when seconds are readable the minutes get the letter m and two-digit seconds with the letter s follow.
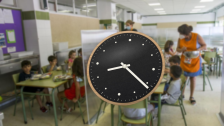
8h21
